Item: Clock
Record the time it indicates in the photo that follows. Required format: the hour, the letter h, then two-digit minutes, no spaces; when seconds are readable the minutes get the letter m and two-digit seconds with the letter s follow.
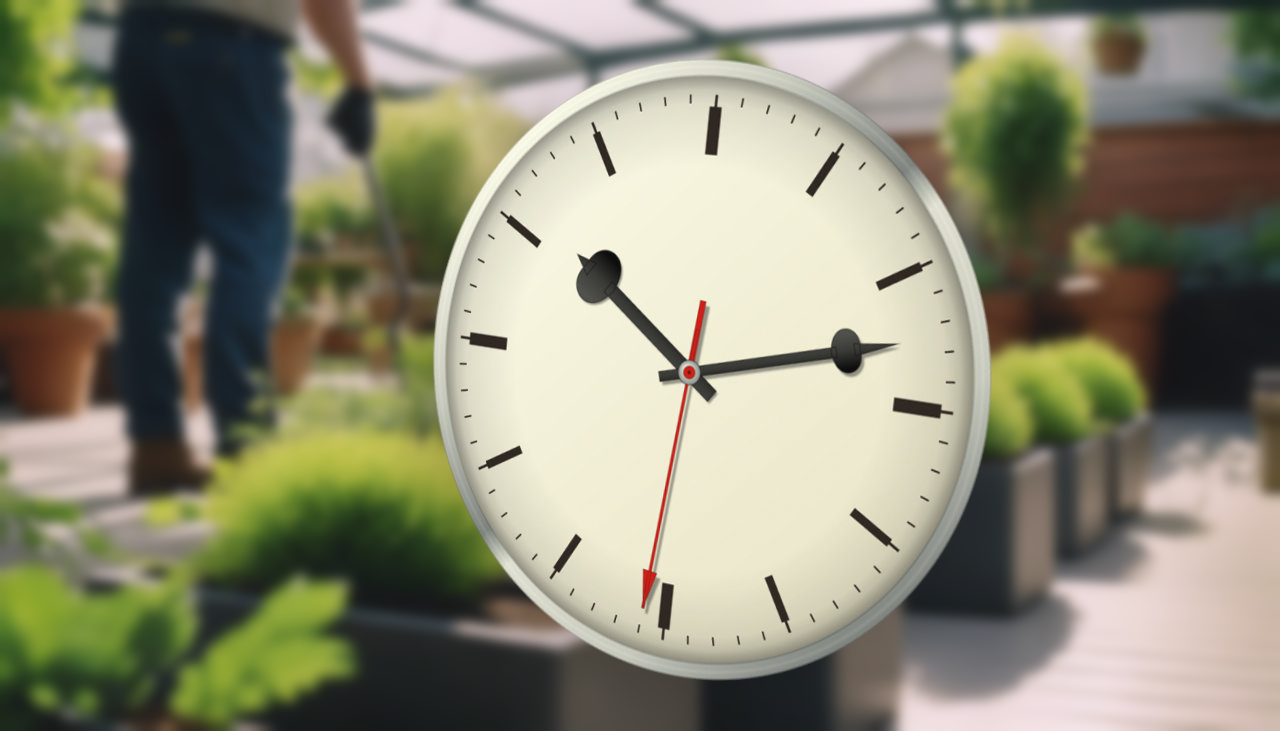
10h12m31s
